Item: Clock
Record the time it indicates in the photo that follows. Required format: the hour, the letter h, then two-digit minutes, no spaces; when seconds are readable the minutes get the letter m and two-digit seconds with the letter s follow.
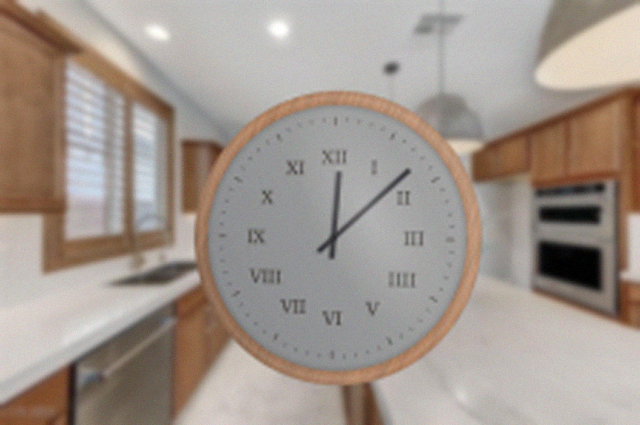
12h08
